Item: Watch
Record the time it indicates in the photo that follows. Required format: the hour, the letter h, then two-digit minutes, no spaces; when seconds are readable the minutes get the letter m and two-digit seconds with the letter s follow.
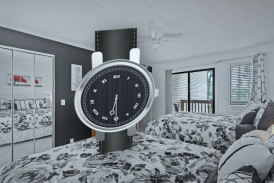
6h30
